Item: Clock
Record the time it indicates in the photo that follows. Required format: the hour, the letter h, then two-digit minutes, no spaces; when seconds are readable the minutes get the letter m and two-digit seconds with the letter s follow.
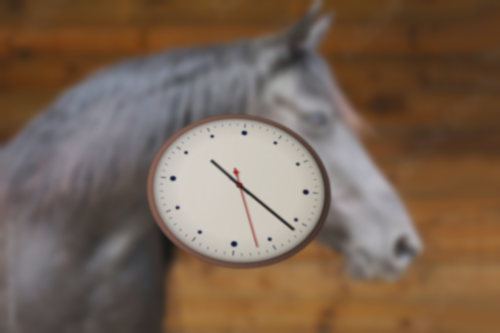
10h21m27s
